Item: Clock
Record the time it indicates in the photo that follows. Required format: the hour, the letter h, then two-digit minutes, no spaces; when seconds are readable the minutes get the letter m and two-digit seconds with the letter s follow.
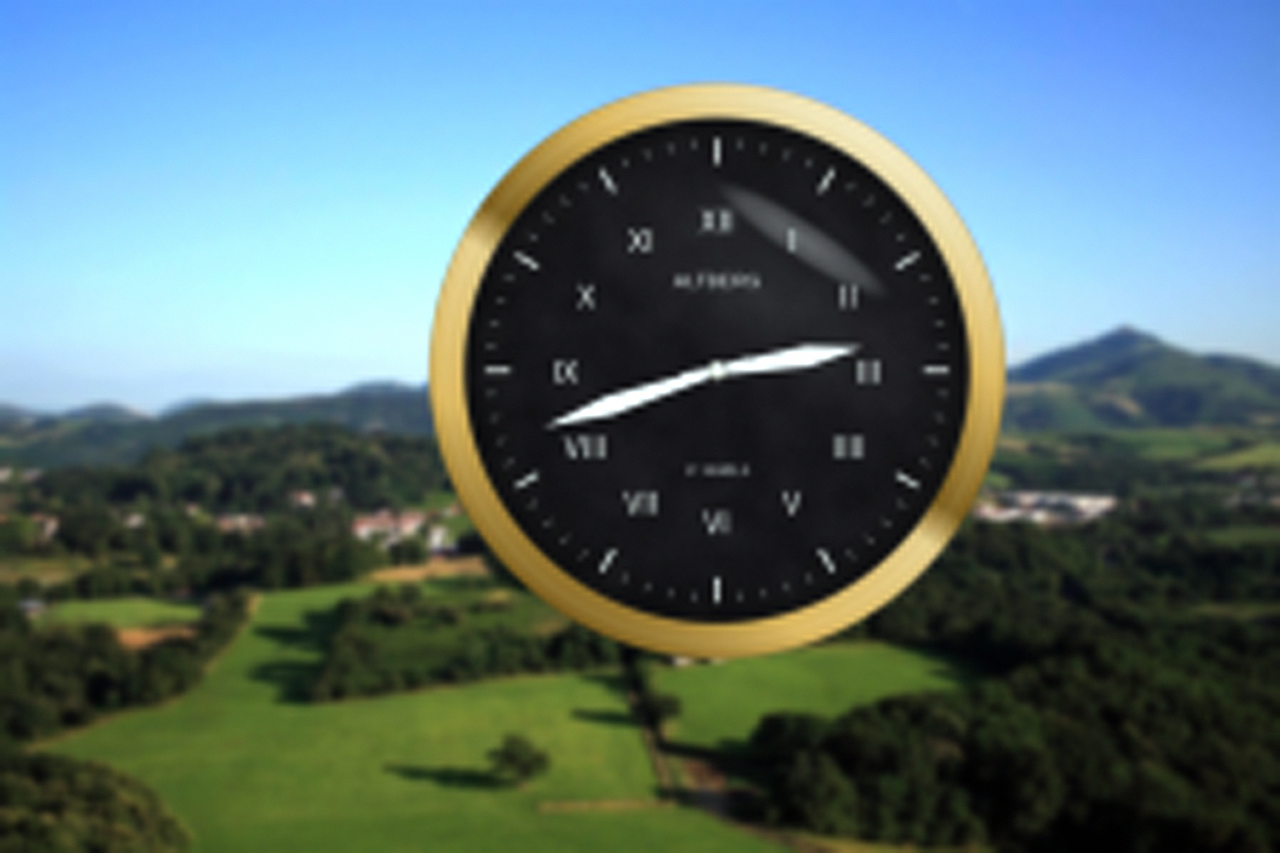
2h42
